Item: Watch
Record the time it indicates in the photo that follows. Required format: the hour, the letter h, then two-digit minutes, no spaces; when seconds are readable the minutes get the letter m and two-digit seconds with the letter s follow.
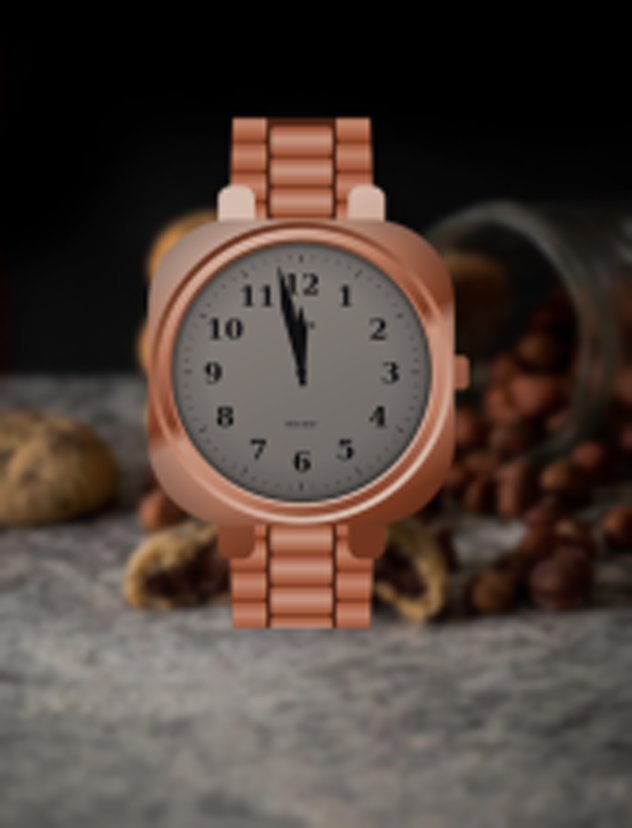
11h58
